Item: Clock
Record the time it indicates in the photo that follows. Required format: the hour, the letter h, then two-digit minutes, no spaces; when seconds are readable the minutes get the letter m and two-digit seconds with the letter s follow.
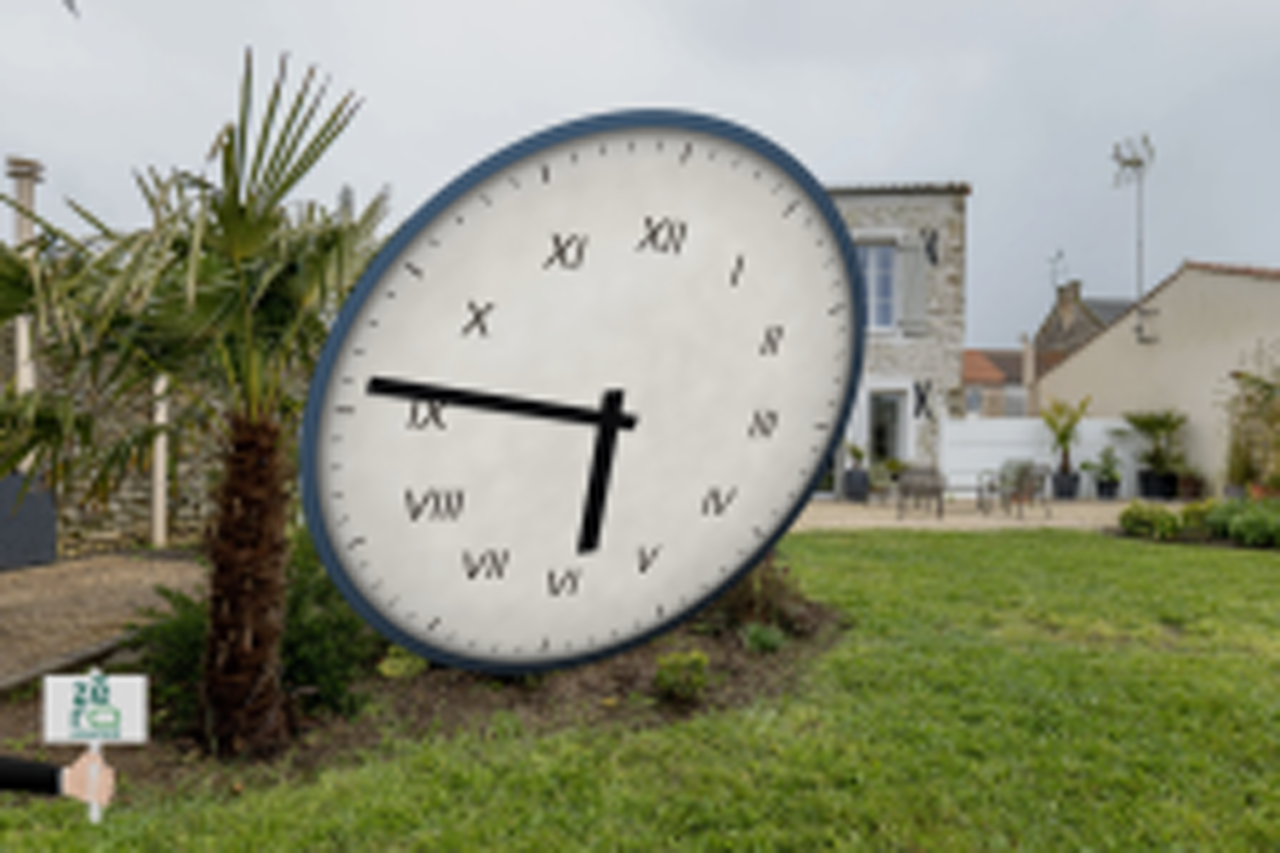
5h46
